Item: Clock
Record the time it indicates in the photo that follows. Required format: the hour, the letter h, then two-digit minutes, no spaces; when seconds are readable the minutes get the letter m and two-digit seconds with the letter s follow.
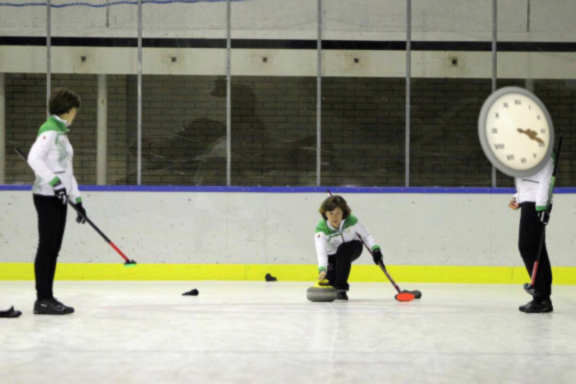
3h19
